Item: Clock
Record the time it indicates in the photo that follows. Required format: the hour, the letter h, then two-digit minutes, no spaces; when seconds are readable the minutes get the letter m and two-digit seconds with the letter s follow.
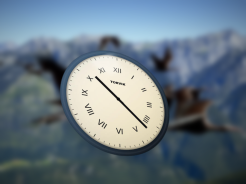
10h22
